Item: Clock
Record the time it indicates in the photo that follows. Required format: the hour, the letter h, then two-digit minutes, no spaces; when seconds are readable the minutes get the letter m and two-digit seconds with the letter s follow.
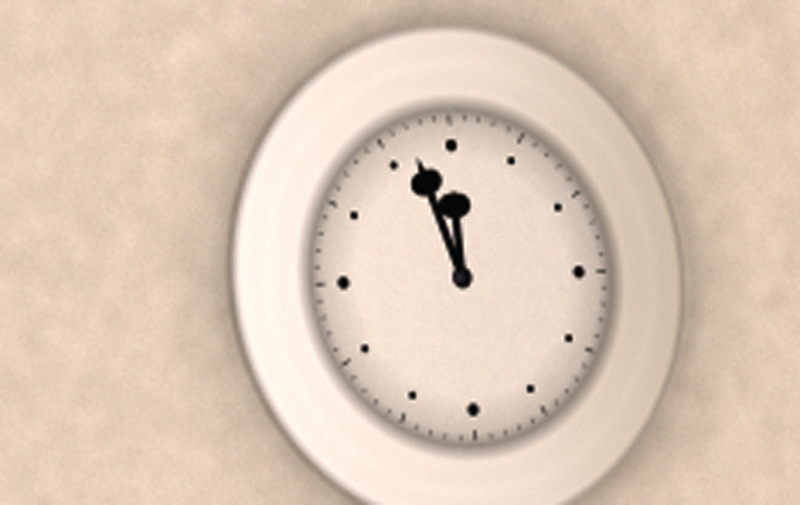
11h57
